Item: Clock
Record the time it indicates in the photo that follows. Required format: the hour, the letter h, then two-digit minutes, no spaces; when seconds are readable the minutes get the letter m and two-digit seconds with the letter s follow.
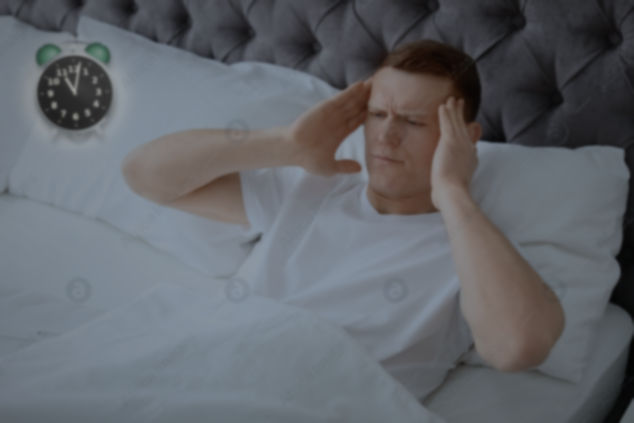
11h02
